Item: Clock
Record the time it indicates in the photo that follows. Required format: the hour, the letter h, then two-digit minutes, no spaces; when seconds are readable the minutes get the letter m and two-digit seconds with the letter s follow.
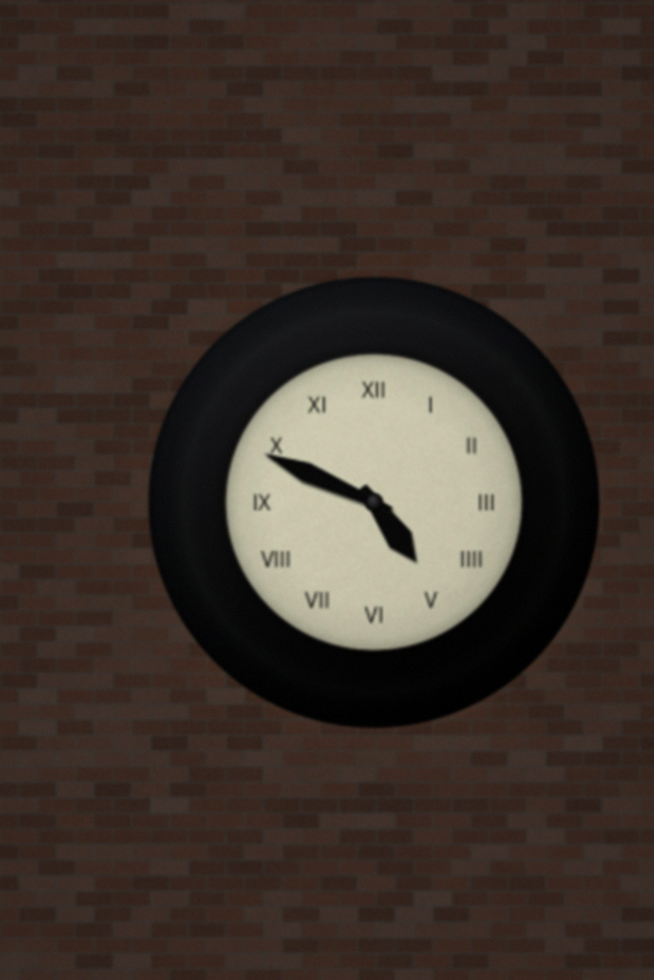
4h49
